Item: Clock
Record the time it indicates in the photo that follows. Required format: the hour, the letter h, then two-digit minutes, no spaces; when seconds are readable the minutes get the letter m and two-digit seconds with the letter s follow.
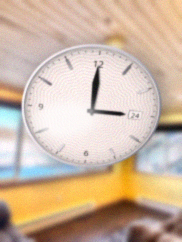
3h00
